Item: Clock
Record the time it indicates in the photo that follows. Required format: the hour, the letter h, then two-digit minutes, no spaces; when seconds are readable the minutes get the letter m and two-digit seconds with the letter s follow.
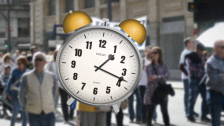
1h18
